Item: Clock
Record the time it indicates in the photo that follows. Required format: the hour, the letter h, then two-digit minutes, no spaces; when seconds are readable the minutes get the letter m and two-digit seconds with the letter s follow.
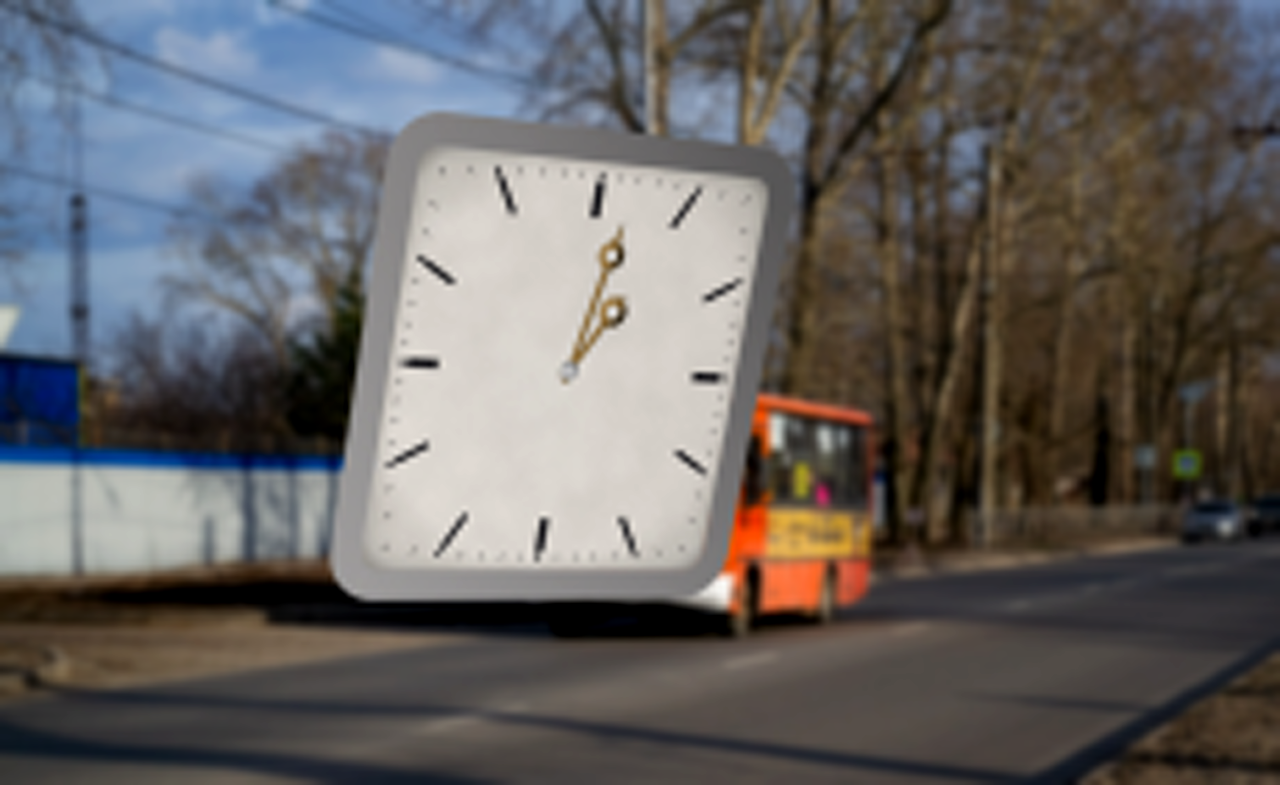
1h02
